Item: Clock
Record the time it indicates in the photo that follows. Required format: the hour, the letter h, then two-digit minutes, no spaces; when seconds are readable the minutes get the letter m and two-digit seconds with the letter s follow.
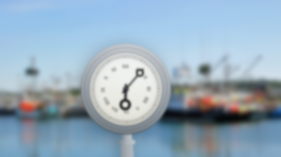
6h07
